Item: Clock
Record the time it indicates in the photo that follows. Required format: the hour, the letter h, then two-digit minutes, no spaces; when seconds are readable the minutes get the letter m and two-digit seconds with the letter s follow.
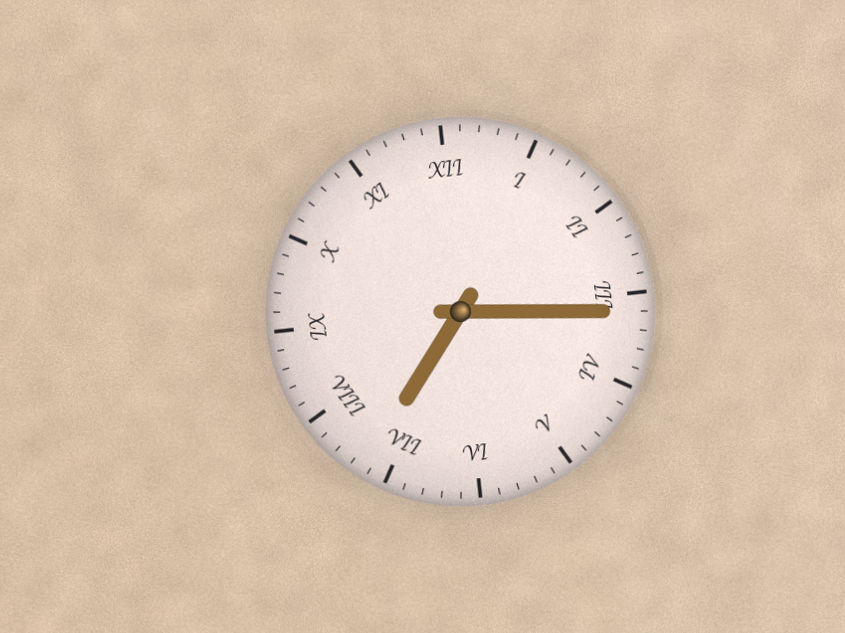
7h16
